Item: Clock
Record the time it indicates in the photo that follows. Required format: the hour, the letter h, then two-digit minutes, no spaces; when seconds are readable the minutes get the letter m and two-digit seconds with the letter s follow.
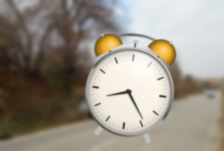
8h24
